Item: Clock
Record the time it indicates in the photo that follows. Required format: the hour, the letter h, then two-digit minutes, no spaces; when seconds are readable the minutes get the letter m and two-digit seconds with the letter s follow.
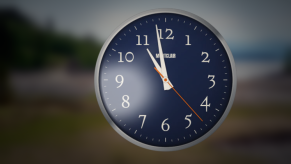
10h58m23s
